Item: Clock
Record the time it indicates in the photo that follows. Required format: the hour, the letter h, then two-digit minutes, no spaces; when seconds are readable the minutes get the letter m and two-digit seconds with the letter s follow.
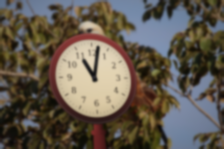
11h02
